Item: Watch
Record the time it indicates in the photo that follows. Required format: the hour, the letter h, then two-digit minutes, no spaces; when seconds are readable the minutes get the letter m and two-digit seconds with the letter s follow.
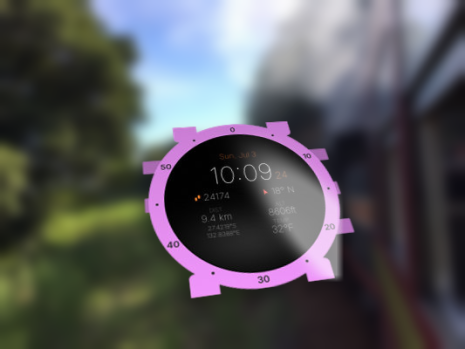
10h09m24s
